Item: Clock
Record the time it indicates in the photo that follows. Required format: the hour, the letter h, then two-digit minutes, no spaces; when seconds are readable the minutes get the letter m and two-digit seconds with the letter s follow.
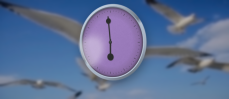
5h59
